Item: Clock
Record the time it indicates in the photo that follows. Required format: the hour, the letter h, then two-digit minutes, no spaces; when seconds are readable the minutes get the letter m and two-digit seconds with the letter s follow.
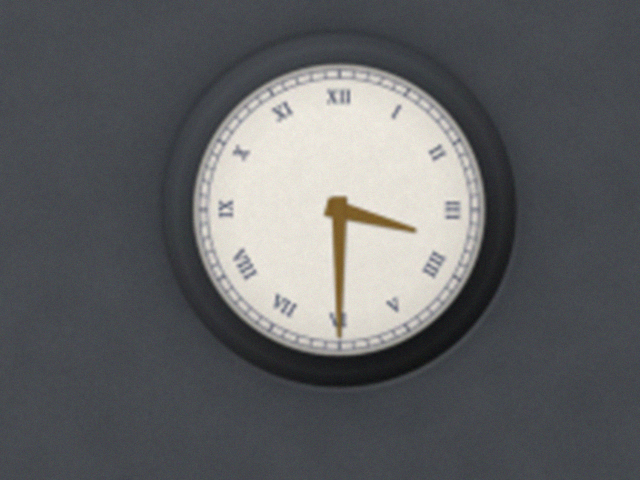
3h30
